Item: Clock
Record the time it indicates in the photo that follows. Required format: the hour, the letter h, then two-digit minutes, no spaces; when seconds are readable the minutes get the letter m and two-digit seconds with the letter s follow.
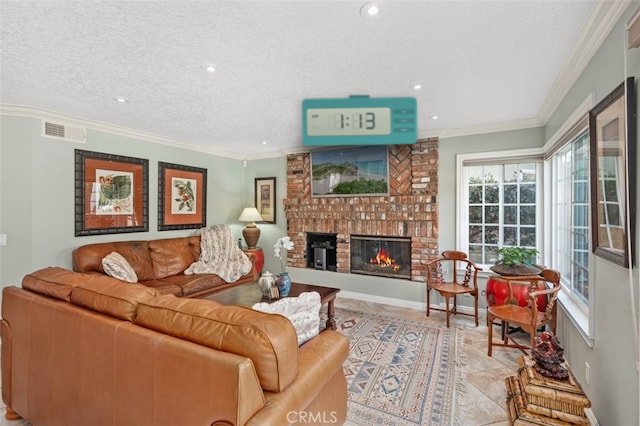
1h13
